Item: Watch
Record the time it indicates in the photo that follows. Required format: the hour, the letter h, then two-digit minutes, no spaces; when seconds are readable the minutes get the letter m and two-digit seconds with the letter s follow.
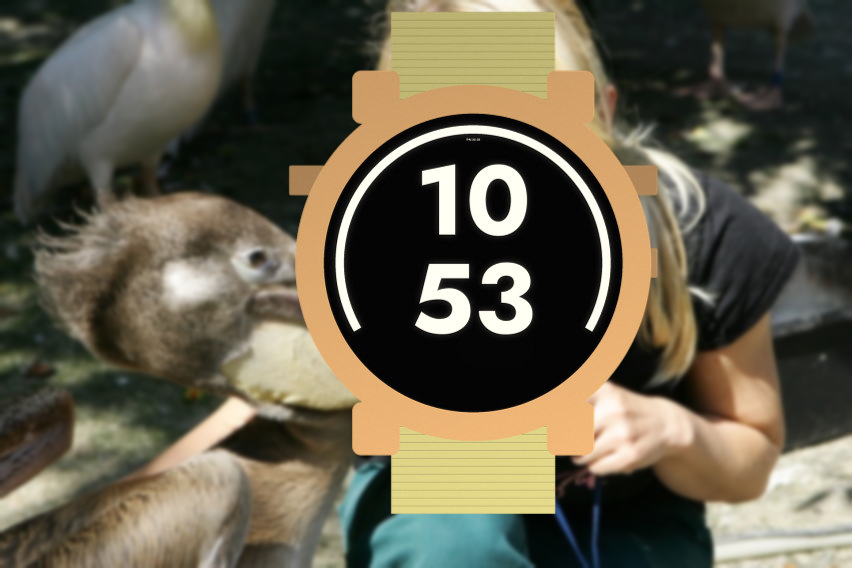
10h53
